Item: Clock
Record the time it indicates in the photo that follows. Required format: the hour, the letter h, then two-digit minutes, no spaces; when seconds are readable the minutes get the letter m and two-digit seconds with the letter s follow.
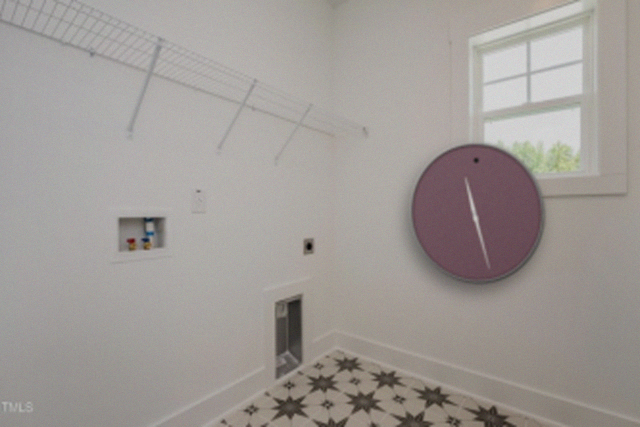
11h27
